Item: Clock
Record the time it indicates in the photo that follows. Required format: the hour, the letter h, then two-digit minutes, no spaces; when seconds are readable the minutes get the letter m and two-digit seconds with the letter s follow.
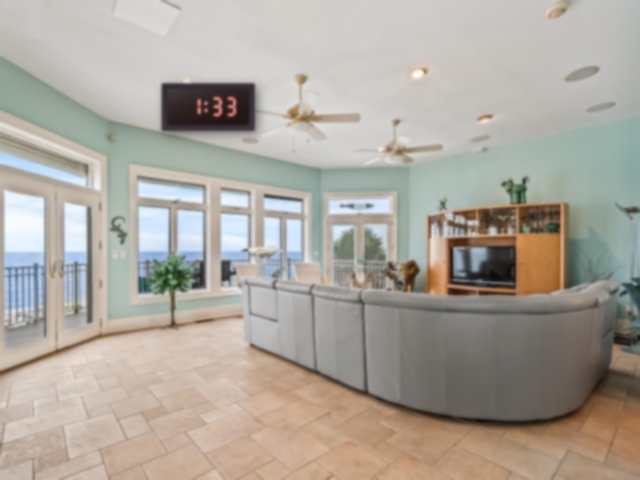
1h33
